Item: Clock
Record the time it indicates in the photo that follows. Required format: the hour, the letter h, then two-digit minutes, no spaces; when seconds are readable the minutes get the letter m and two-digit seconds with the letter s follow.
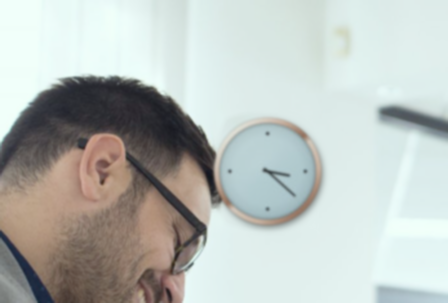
3h22
